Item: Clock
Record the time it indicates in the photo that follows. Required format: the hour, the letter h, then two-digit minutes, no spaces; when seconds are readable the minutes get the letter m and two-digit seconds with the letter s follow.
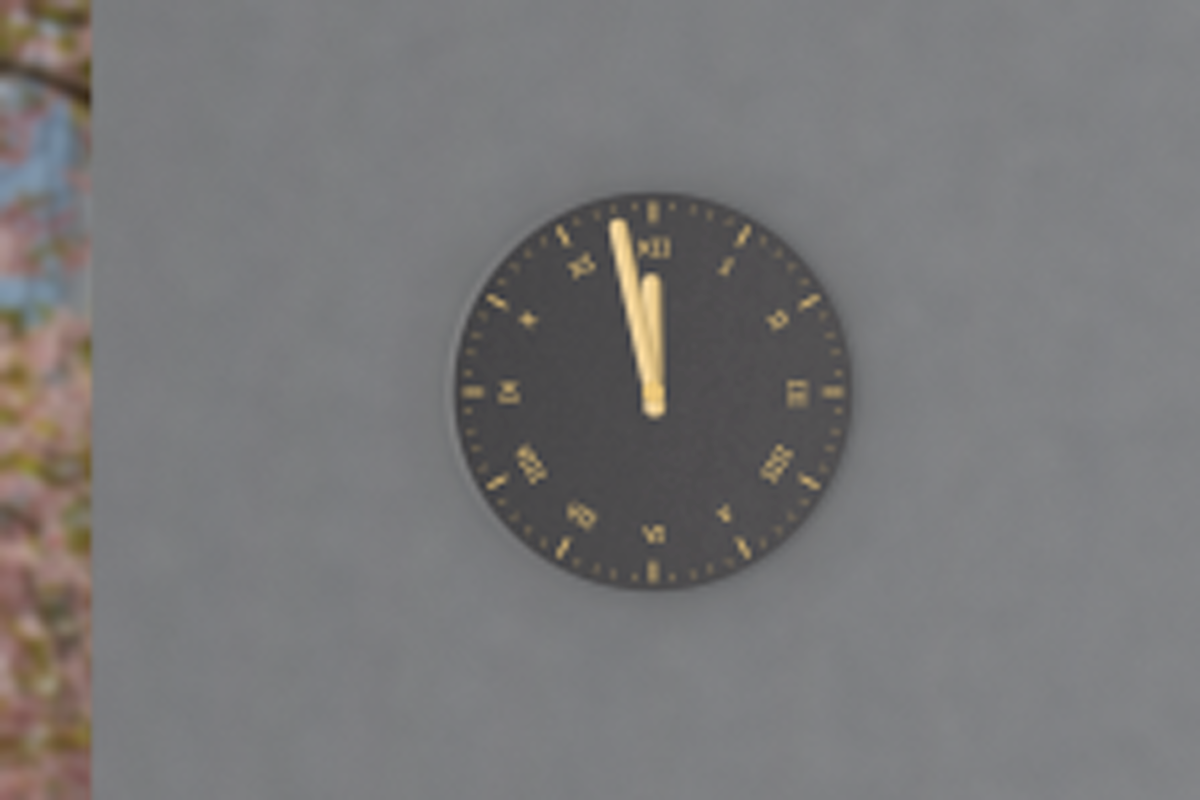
11h58
